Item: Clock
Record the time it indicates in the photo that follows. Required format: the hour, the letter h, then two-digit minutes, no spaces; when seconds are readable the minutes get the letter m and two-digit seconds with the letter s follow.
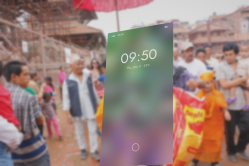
9h50
